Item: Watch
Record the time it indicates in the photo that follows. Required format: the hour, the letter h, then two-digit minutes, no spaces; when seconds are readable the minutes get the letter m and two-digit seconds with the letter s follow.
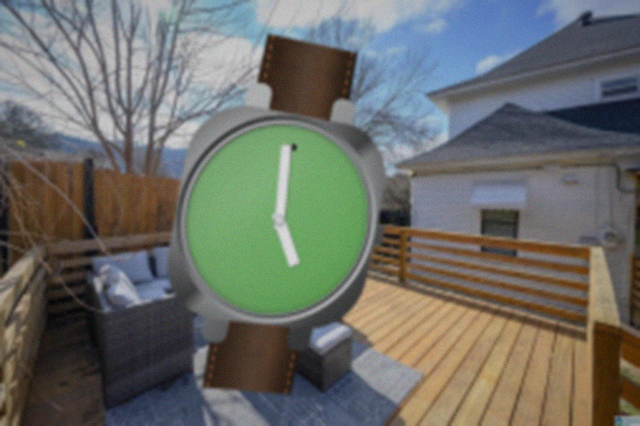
4h59
